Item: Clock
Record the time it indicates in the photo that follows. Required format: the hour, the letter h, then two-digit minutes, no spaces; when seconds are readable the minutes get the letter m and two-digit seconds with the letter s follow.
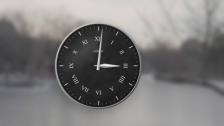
3h01
